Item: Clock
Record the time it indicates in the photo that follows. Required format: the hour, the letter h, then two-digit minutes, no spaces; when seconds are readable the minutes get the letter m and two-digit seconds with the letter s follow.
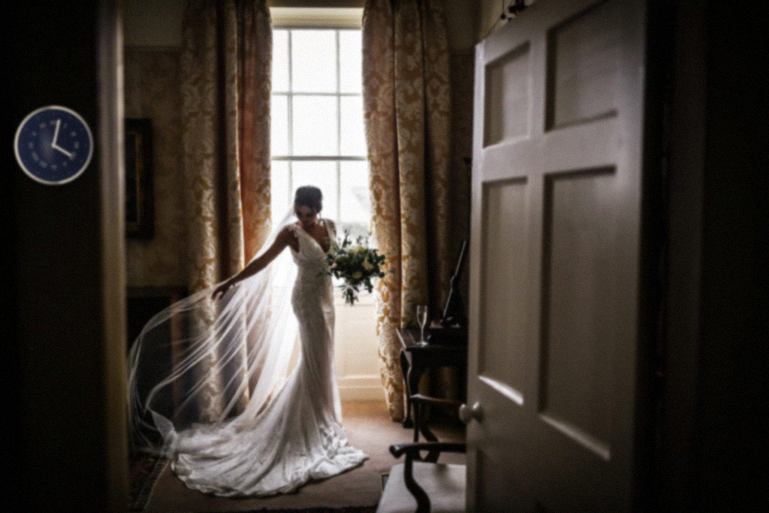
4h02
